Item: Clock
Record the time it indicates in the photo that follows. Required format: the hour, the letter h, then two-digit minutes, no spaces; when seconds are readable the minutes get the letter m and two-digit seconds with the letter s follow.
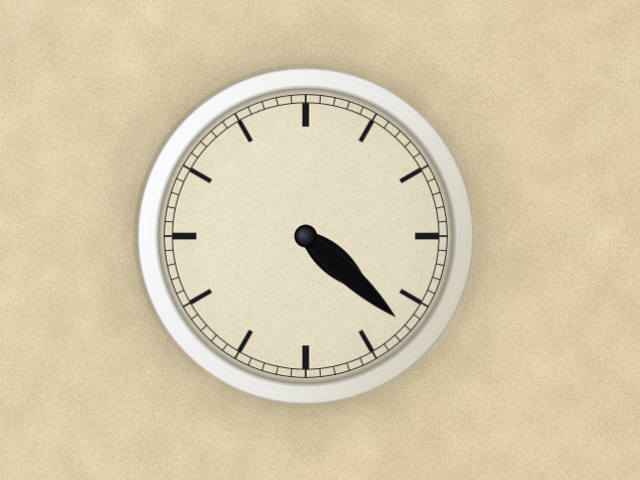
4h22
